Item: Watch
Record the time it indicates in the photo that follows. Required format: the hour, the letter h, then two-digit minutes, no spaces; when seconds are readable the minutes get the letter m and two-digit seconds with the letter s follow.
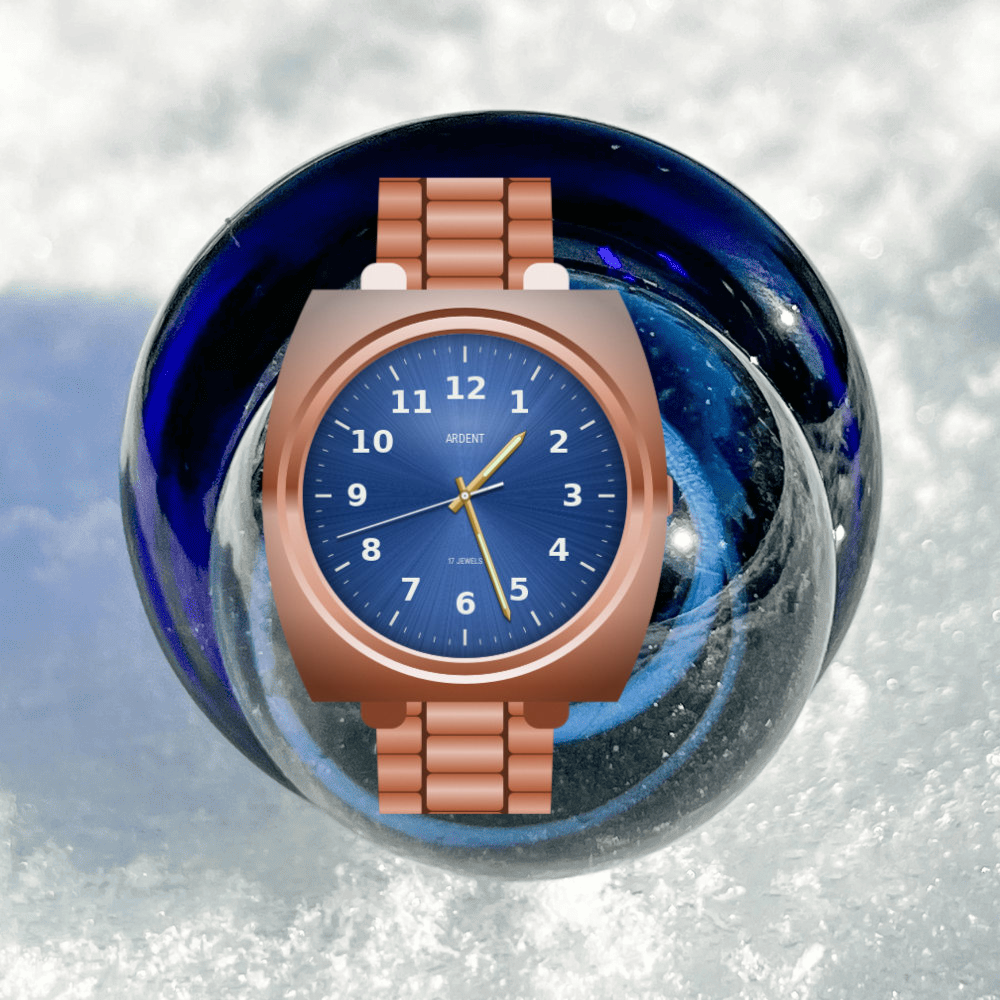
1h26m42s
